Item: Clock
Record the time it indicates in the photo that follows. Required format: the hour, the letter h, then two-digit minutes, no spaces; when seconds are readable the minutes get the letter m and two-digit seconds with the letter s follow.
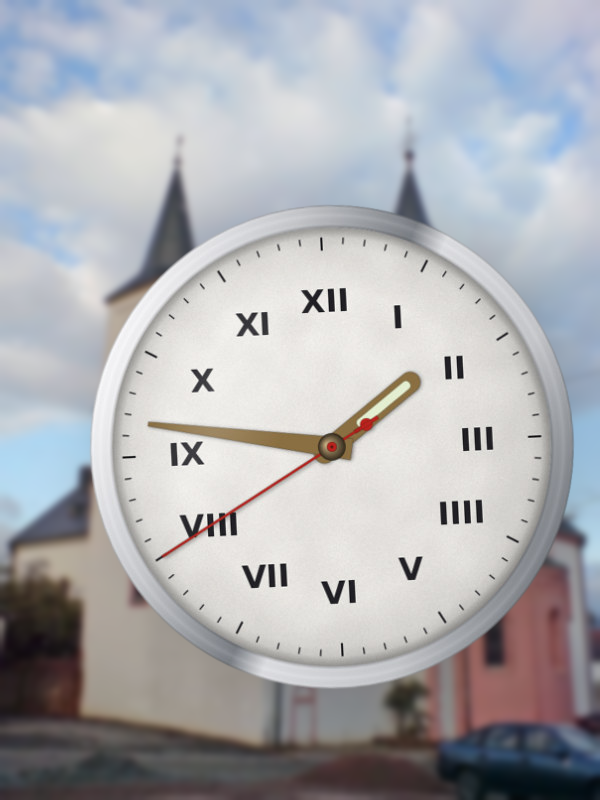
1h46m40s
